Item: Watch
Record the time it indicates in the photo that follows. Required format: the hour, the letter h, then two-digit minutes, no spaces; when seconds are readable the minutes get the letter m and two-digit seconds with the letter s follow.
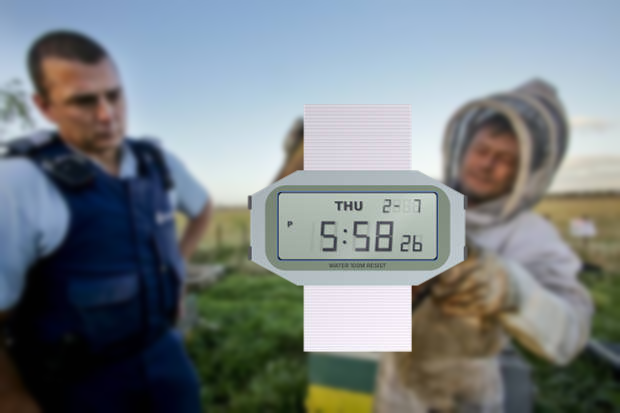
5h58m26s
